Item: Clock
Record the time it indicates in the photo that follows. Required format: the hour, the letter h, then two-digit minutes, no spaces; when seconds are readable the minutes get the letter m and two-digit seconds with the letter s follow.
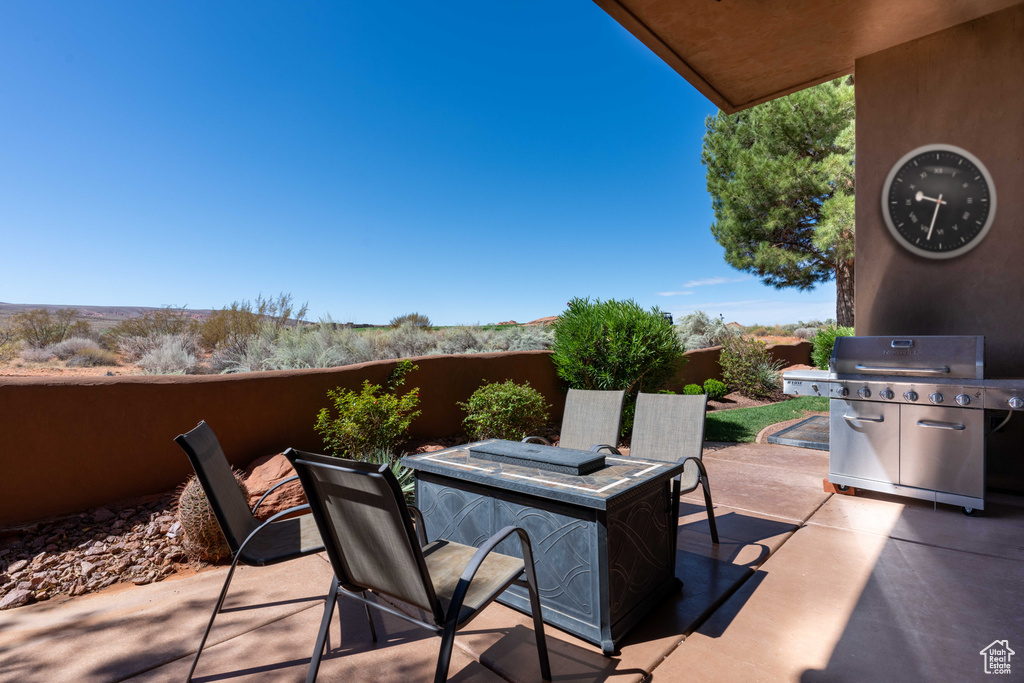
9h33
